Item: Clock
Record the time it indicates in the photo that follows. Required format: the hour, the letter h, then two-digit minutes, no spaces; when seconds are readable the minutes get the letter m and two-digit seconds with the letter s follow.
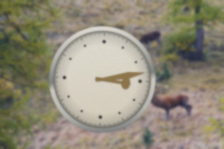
3h13
